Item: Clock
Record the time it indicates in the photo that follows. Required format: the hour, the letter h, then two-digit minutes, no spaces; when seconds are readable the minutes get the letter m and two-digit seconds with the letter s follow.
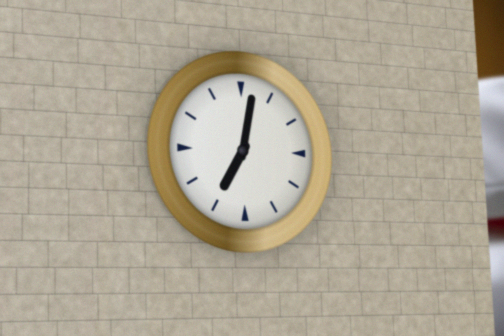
7h02
